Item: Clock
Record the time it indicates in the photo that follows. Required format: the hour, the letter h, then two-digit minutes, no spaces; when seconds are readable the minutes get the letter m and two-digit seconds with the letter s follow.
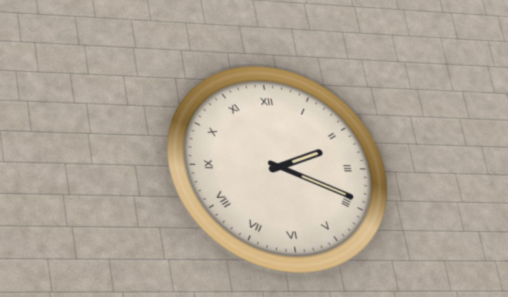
2h19
